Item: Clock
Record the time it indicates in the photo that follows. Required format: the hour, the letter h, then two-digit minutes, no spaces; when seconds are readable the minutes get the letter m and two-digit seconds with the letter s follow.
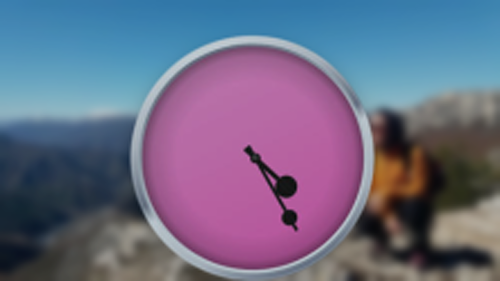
4h25
